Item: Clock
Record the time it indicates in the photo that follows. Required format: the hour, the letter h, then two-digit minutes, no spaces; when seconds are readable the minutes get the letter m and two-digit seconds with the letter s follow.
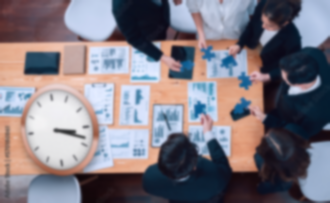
3h18
